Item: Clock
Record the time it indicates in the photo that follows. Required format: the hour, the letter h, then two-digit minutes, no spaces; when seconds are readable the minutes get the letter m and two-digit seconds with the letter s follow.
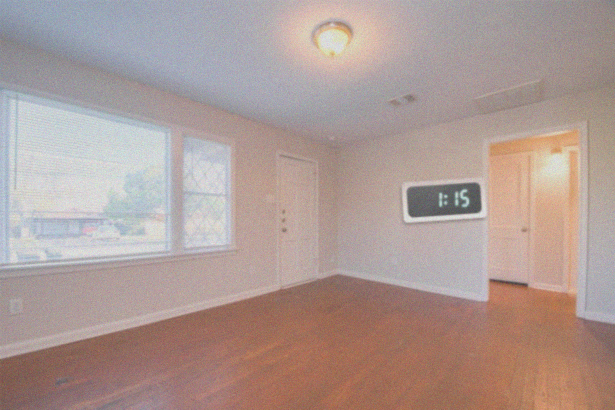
1h15
